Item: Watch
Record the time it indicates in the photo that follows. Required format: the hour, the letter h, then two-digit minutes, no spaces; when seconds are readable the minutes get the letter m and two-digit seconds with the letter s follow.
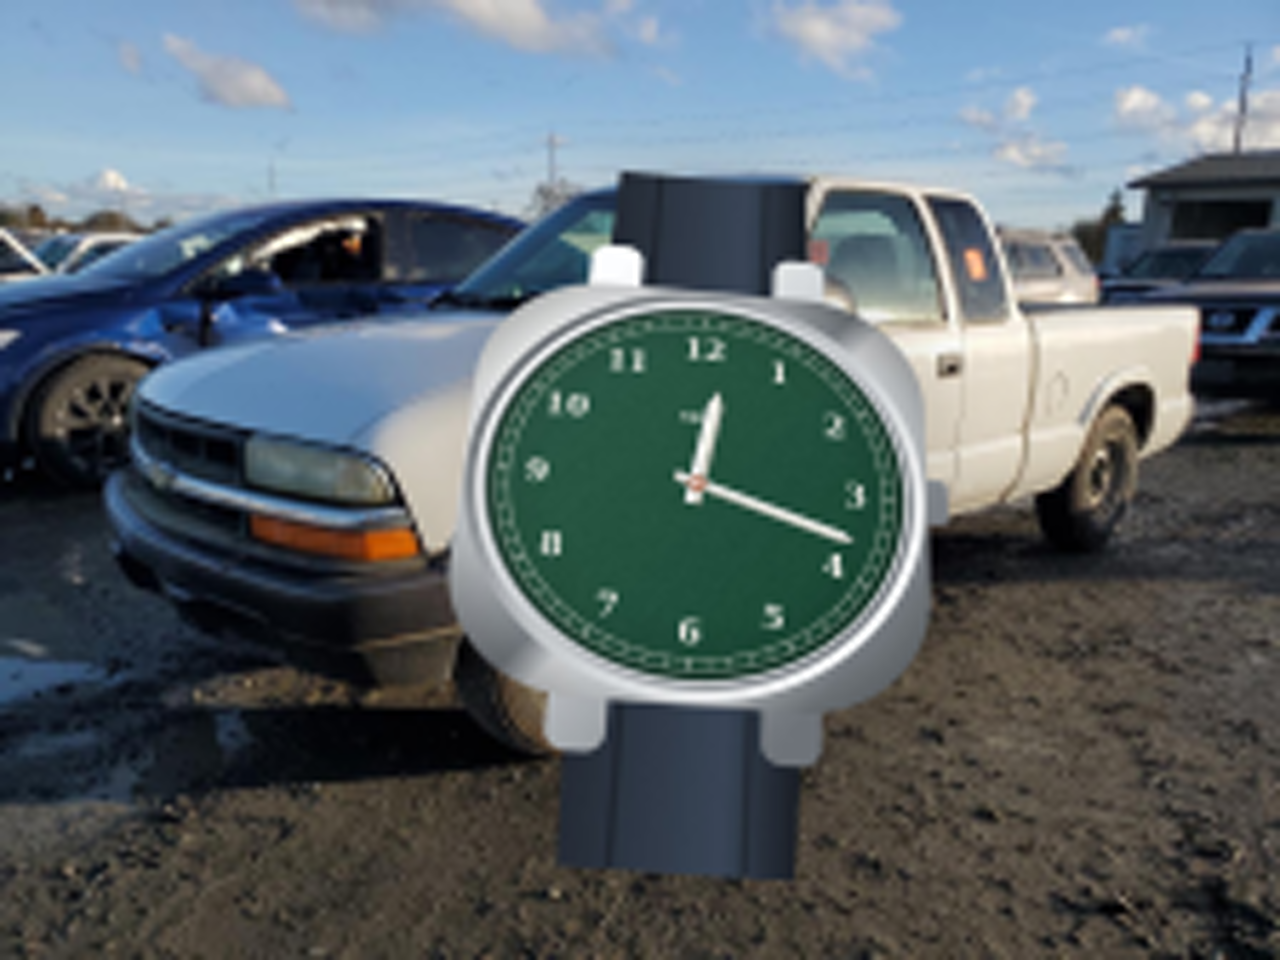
12h18
